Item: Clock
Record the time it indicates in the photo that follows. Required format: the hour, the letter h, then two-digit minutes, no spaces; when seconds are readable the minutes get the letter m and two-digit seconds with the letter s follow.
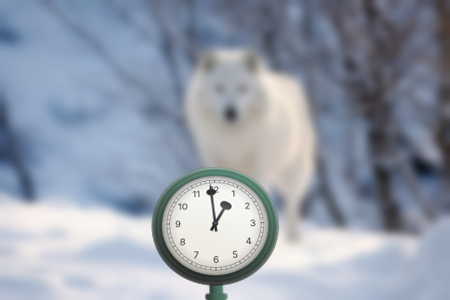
12h59
